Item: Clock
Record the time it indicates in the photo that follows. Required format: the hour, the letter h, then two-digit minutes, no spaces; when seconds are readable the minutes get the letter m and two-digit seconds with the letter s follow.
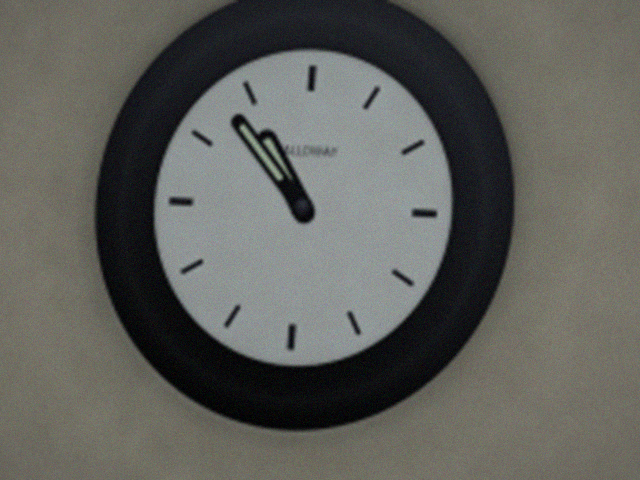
10h53
